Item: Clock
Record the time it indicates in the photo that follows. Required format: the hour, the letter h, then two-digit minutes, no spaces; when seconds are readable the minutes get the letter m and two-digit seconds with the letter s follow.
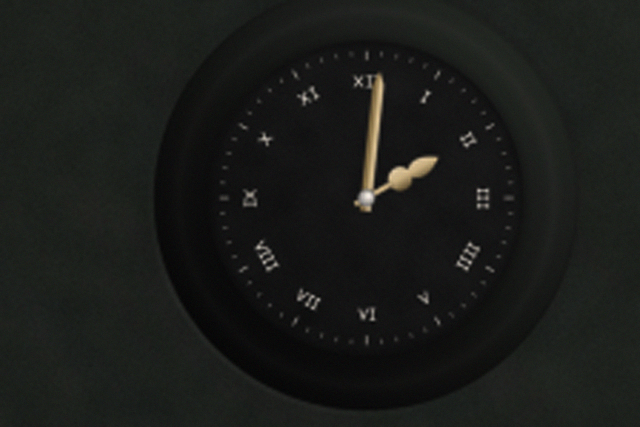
2h01
